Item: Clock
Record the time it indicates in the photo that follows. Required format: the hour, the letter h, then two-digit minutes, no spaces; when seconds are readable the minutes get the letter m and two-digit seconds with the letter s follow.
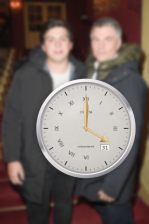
4h00
